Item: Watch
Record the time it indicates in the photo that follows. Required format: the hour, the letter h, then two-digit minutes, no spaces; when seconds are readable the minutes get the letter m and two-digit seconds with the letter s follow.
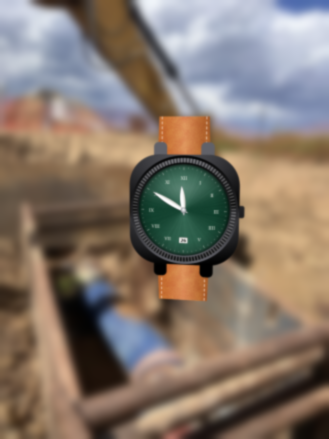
11h50
